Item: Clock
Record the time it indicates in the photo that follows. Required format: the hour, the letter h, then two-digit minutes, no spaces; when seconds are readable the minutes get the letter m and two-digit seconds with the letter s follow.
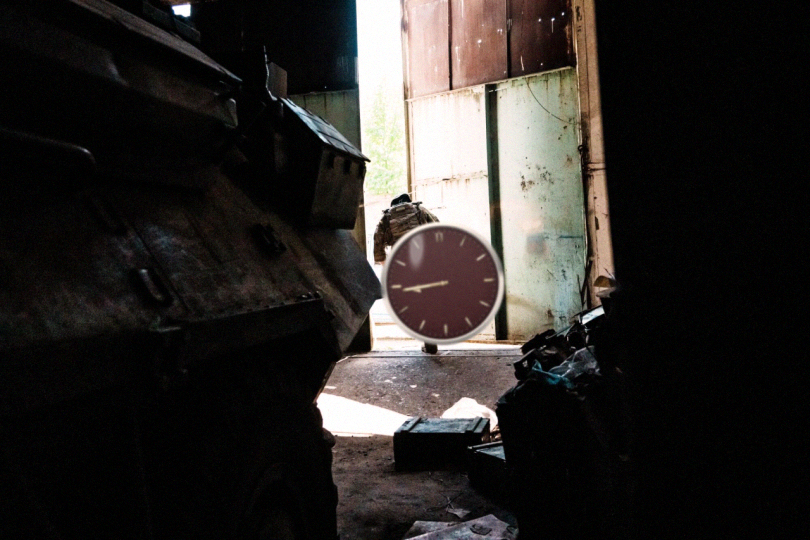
8h44
